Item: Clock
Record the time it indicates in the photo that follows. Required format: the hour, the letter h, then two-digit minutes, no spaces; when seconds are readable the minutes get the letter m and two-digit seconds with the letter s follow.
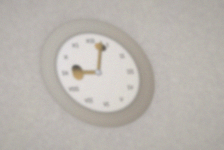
9h03
